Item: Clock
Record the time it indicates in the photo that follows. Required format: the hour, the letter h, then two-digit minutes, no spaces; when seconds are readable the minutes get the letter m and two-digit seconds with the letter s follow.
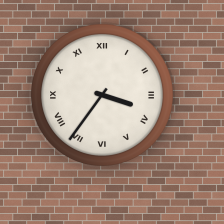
3h36
